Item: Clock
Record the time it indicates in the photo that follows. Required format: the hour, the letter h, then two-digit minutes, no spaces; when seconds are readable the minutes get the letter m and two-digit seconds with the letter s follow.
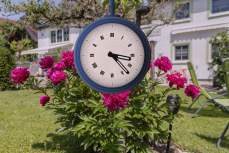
3h23
